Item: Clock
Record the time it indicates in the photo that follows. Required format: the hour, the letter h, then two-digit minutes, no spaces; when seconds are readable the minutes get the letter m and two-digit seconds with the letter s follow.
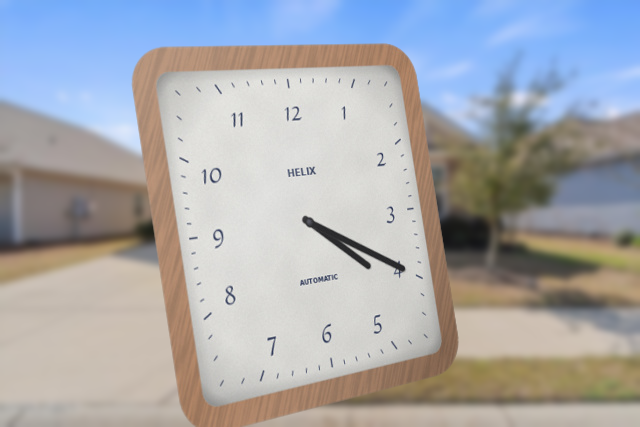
4h20
